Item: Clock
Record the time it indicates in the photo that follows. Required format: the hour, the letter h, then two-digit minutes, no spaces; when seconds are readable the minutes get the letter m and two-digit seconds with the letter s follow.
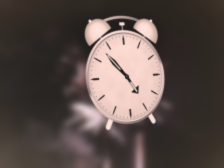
4h53
